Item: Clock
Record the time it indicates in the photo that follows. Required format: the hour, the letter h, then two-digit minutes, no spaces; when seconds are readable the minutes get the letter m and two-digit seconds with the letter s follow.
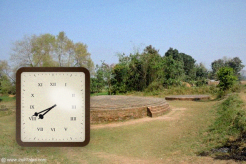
7h41
